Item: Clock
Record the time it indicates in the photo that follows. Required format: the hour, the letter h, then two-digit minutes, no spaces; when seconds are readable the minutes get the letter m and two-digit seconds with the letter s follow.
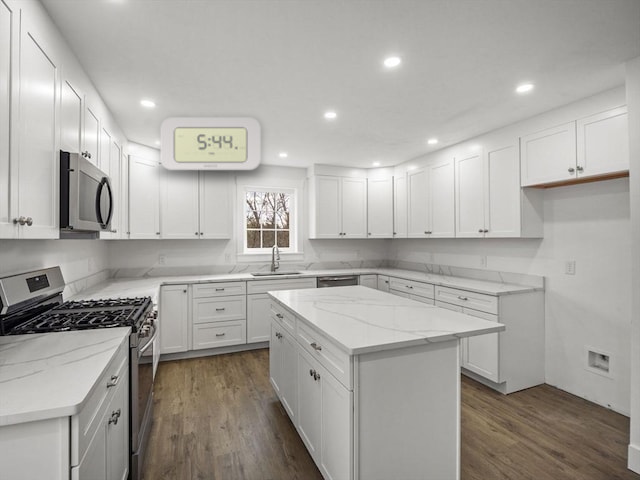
5h44
